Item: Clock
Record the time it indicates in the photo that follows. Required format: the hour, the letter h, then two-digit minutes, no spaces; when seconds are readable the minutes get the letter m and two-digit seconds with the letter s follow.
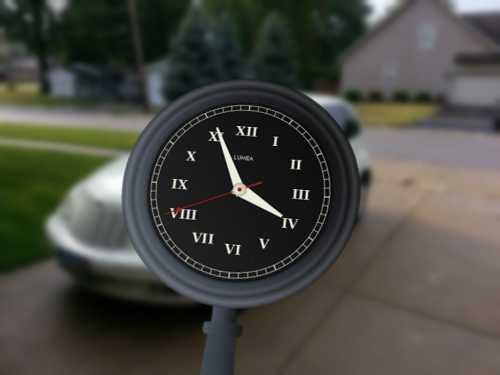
3h55m41s
